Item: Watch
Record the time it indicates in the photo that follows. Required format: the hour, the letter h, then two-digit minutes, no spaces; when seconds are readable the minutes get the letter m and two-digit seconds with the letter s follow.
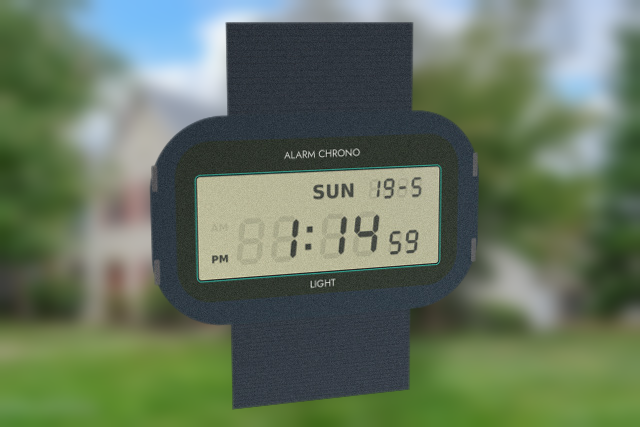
1h14m59s
